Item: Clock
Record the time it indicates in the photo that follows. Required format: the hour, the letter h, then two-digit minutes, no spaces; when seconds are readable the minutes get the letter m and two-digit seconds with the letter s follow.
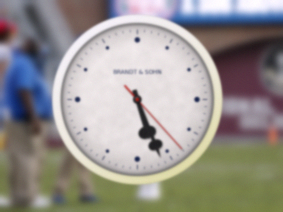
5h26m23s
